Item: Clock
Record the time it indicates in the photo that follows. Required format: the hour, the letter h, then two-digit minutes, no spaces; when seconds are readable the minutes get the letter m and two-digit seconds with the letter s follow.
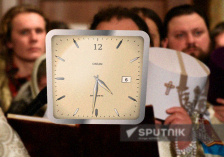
4h31
